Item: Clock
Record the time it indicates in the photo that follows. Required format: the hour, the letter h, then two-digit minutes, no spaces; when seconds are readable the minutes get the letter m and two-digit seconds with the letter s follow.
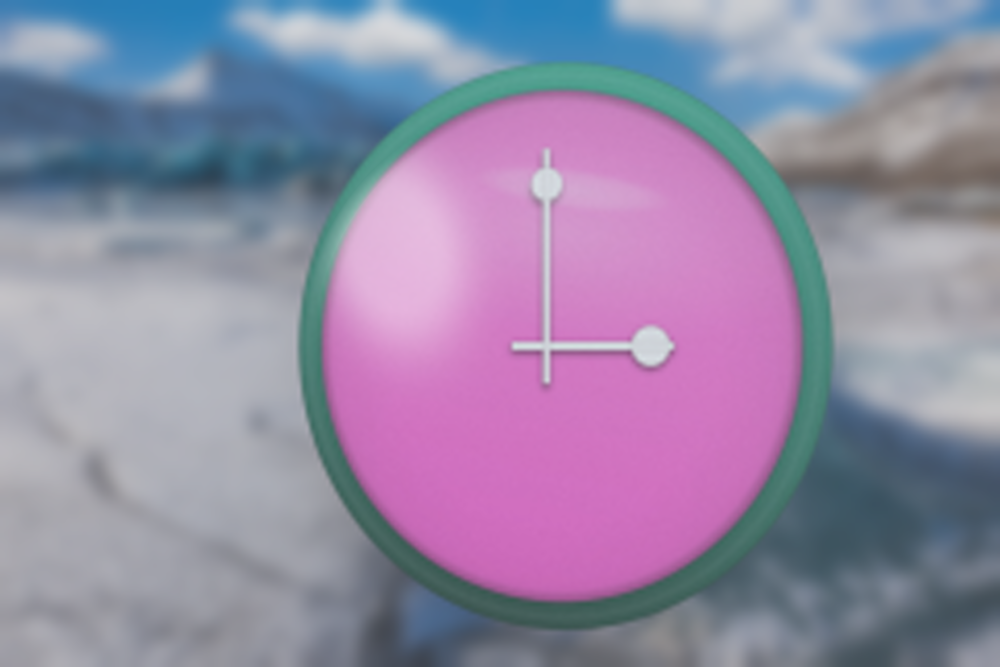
3h00
